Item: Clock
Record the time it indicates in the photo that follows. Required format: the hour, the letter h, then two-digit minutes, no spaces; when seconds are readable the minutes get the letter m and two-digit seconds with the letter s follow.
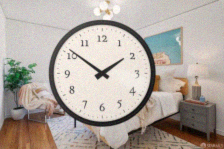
1h51
